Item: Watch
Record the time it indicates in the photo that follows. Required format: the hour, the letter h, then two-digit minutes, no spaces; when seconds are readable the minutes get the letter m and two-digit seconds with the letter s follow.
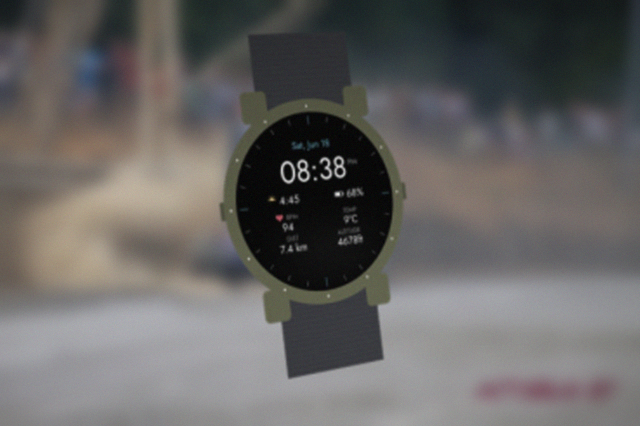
8h38
